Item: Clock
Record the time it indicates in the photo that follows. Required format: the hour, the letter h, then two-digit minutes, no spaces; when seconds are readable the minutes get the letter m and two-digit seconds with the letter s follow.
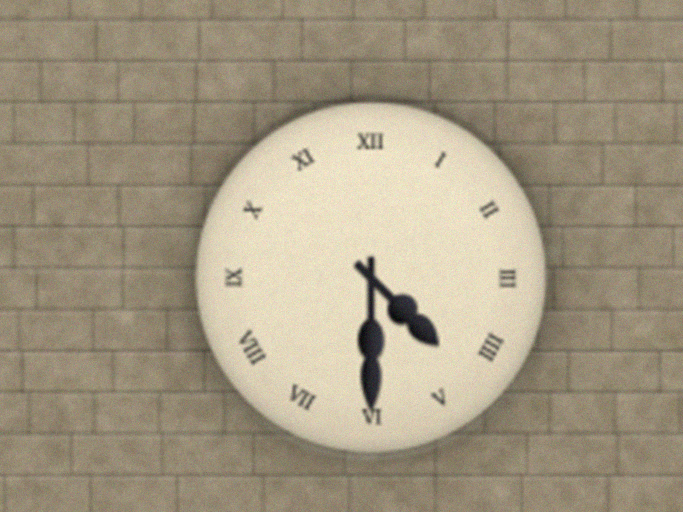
4h30
